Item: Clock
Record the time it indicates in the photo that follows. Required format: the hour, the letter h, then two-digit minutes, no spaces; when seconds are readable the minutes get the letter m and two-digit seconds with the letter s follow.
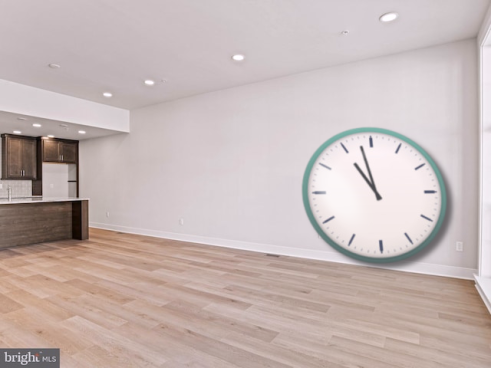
10h58
